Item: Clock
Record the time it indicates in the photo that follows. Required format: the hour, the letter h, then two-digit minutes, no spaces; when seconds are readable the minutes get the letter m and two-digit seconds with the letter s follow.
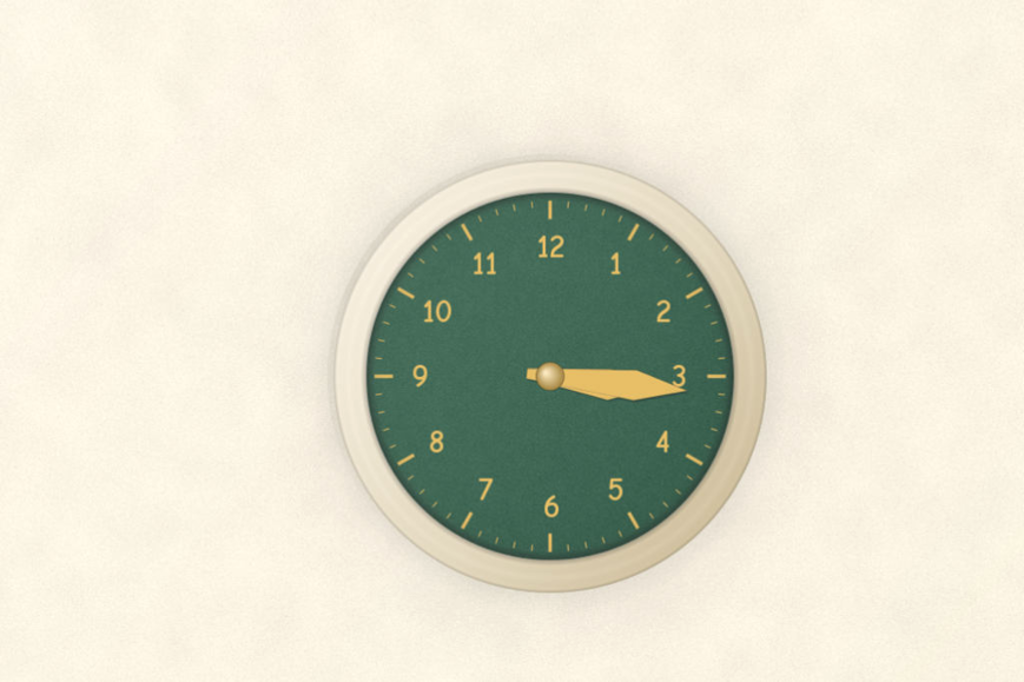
3h16
